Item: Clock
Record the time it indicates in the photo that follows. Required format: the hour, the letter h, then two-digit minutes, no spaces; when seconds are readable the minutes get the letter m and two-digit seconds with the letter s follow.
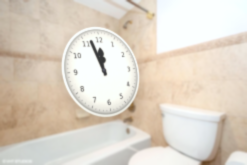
11h57
